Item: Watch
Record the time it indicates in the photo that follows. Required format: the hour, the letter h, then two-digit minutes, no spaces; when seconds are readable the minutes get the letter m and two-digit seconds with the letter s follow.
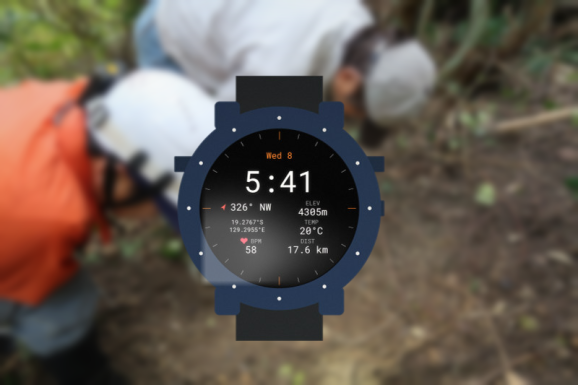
5h41
